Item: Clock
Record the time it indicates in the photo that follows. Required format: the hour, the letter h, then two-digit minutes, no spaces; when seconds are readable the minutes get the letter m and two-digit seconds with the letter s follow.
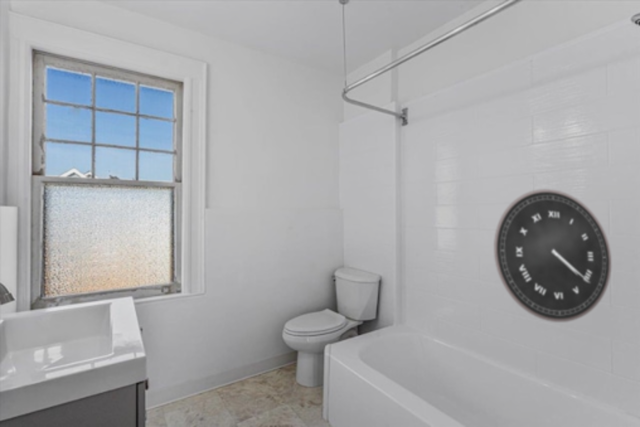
4h21
